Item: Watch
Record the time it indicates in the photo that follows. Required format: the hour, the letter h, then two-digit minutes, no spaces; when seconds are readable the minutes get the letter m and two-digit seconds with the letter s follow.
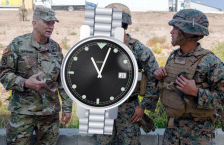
11h03
